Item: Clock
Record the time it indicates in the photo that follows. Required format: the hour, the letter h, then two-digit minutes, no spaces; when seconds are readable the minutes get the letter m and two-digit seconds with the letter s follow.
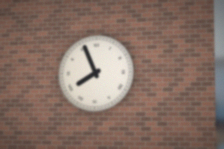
7h56
